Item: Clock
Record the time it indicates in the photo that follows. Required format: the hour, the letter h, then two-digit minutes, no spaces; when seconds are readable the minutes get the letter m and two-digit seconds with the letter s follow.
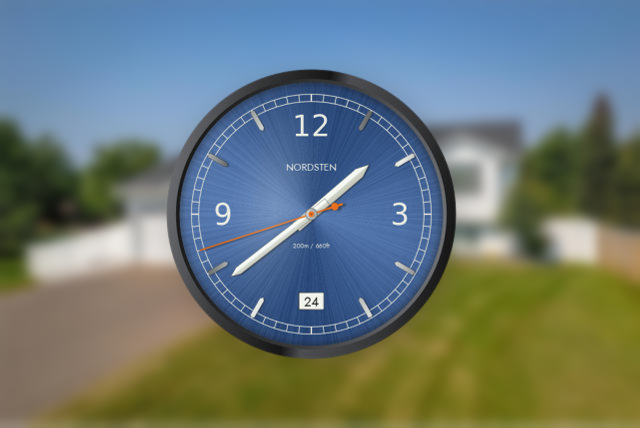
1h38m42s
